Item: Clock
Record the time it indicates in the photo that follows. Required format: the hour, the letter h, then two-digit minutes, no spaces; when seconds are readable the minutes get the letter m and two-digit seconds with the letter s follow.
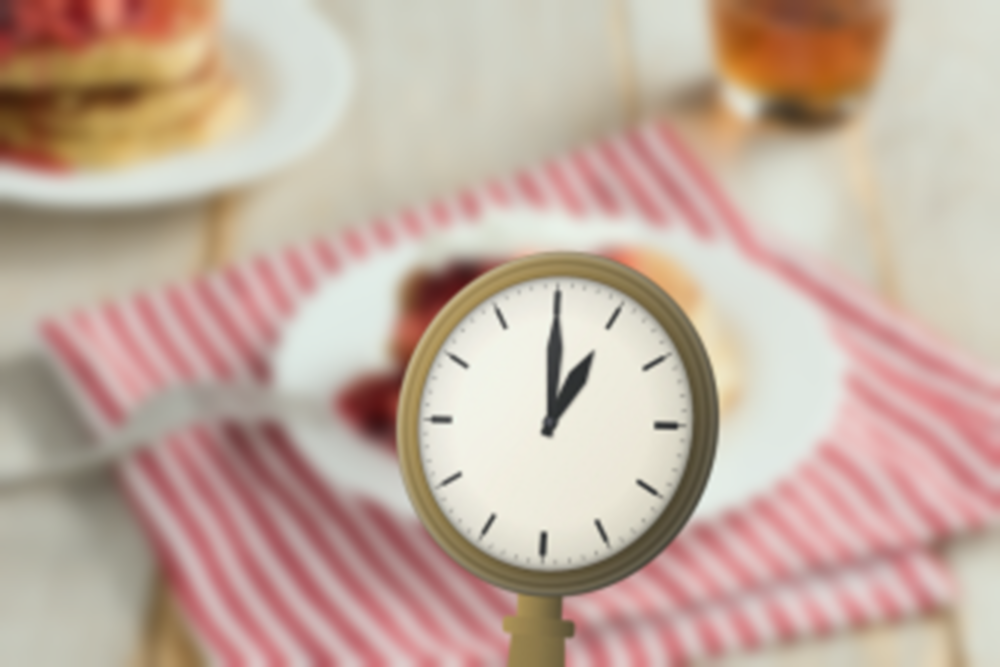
1h00
